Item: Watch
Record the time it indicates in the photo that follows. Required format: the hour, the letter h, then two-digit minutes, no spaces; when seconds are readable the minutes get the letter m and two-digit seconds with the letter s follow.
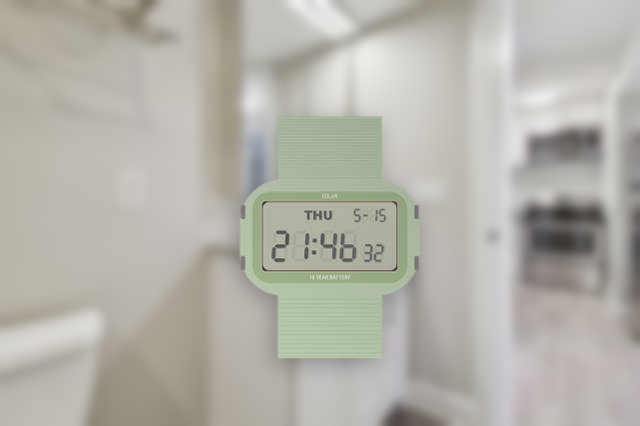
21h46m32s
